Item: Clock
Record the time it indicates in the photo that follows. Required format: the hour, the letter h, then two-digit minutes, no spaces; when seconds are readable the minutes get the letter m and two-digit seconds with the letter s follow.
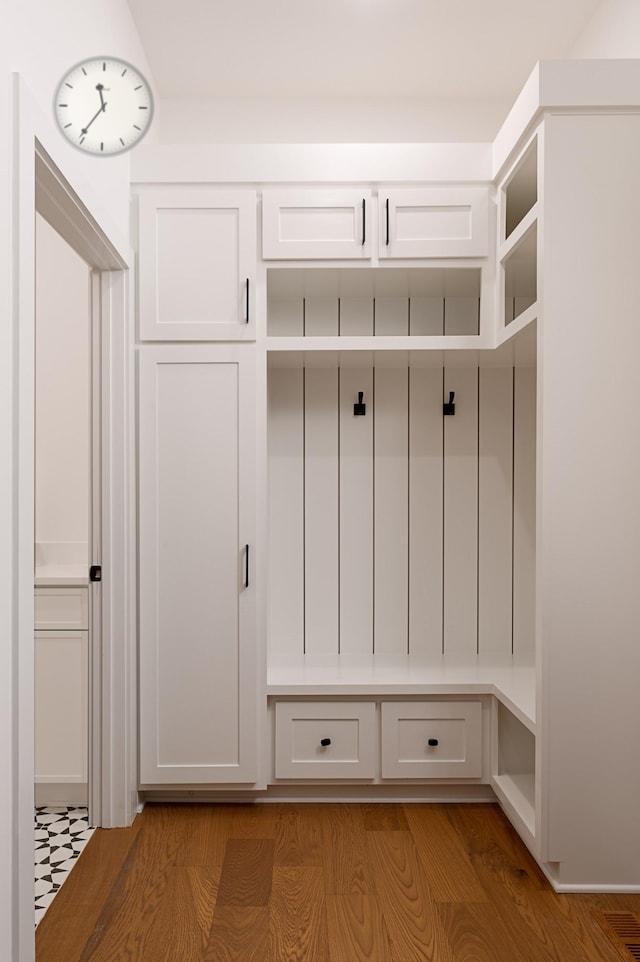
11h36
